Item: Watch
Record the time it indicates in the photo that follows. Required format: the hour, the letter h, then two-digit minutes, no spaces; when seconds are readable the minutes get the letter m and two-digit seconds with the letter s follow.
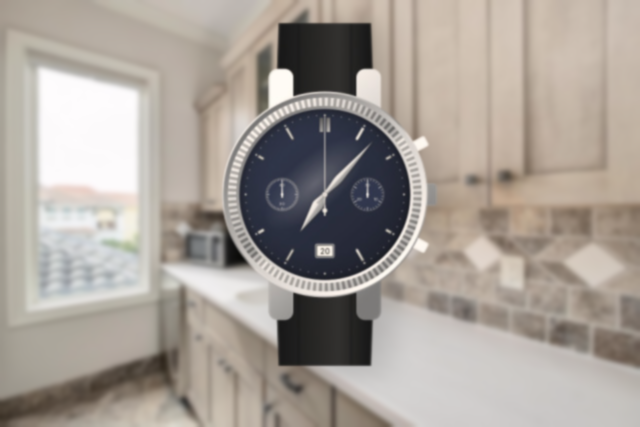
7h07
